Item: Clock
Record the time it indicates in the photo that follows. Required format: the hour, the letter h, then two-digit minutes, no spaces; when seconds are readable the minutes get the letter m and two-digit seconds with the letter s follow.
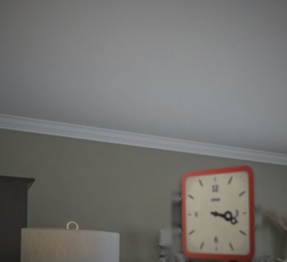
3h18
